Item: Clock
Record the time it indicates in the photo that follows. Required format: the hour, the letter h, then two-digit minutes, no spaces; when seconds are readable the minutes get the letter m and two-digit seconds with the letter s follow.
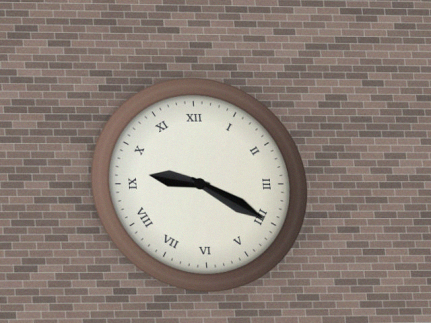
9h20
